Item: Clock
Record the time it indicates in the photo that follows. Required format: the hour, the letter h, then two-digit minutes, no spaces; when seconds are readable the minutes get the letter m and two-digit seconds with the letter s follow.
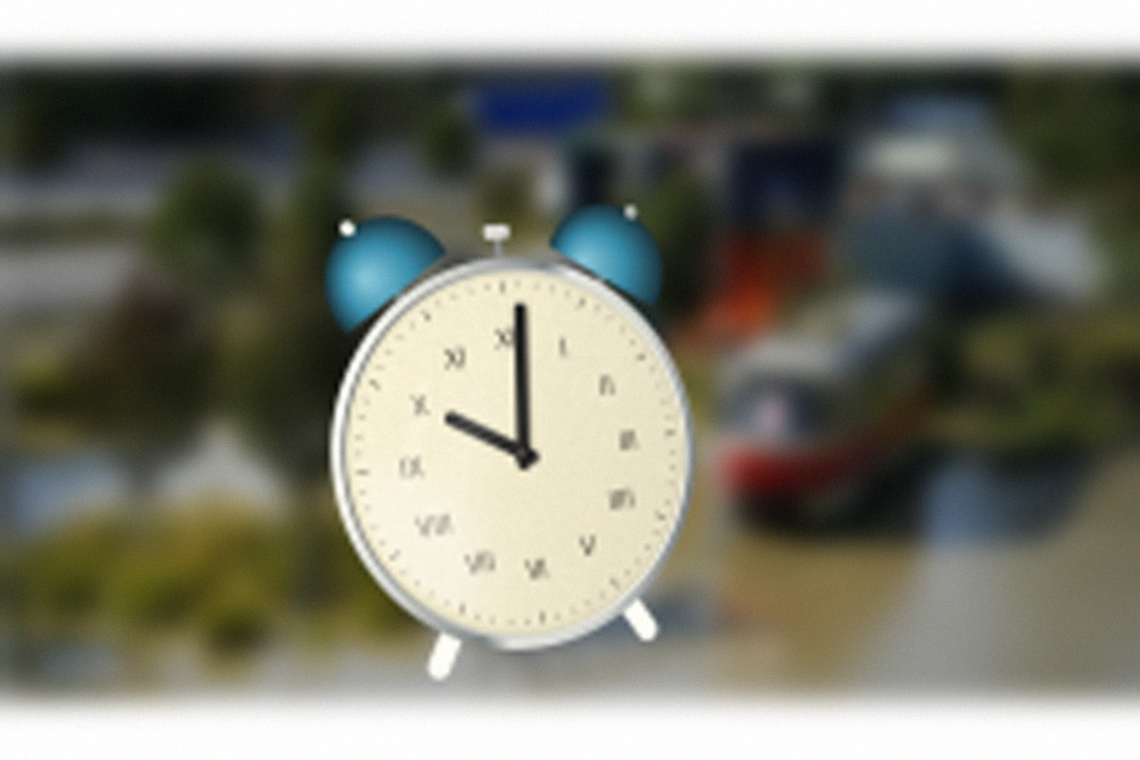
10h01
